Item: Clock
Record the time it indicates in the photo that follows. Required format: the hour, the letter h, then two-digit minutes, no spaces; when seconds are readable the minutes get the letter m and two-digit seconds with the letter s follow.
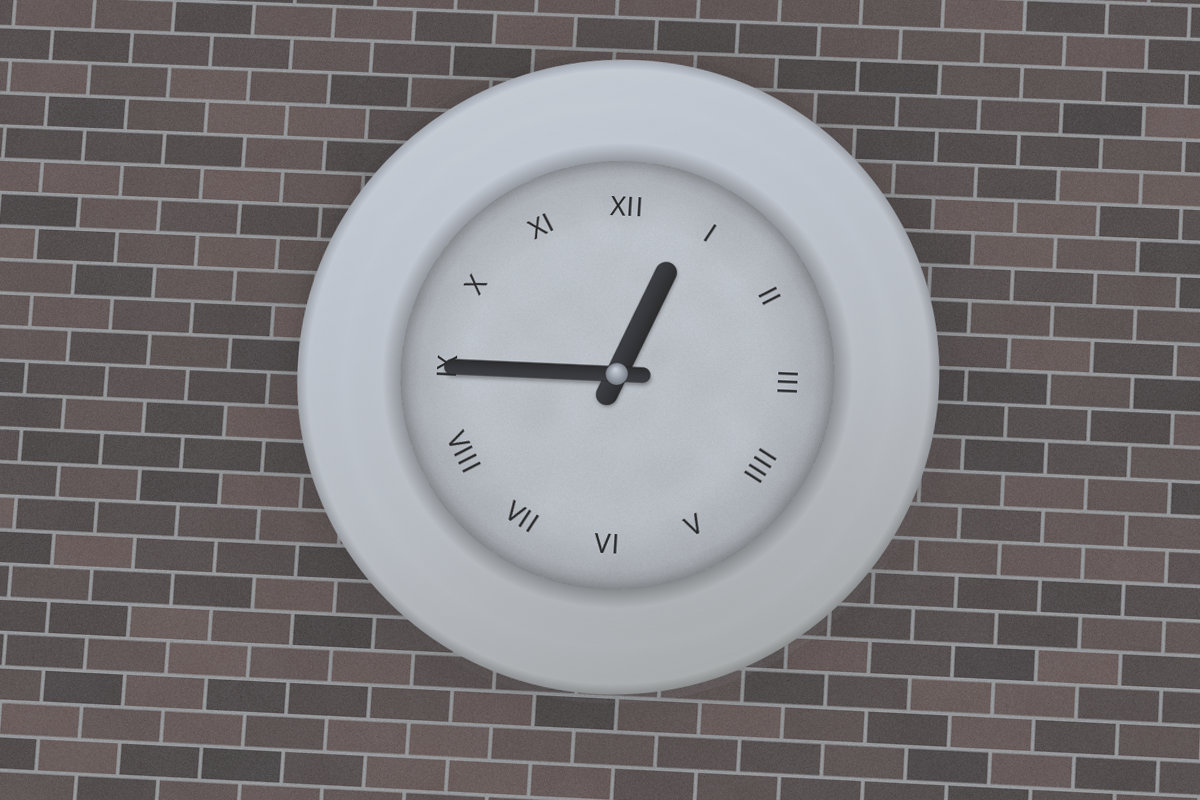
12h45
